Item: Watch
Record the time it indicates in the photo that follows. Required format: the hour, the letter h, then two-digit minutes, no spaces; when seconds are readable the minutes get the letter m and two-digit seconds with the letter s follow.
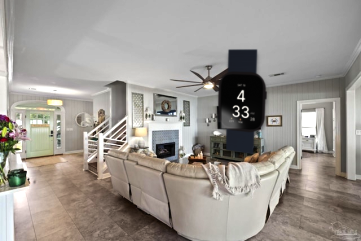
4h33
